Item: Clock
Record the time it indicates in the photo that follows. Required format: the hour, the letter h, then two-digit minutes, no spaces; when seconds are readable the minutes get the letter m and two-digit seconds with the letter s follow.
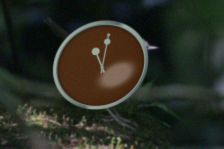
11h00
